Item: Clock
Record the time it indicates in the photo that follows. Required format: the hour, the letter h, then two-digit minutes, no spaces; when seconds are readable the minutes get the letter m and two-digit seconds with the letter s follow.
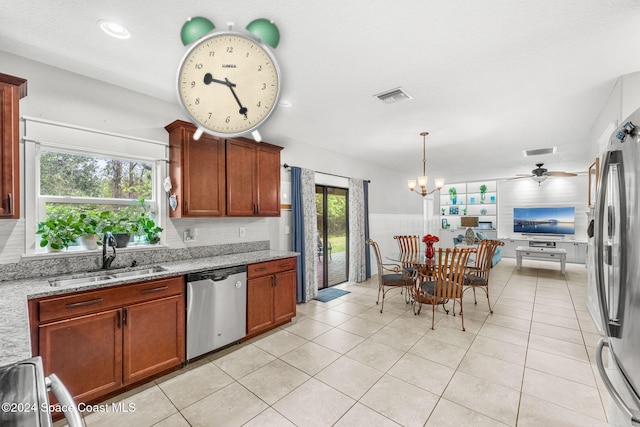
9h25
